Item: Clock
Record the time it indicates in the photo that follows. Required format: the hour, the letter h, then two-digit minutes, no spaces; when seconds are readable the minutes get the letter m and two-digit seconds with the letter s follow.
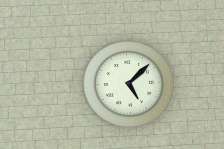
5h08
